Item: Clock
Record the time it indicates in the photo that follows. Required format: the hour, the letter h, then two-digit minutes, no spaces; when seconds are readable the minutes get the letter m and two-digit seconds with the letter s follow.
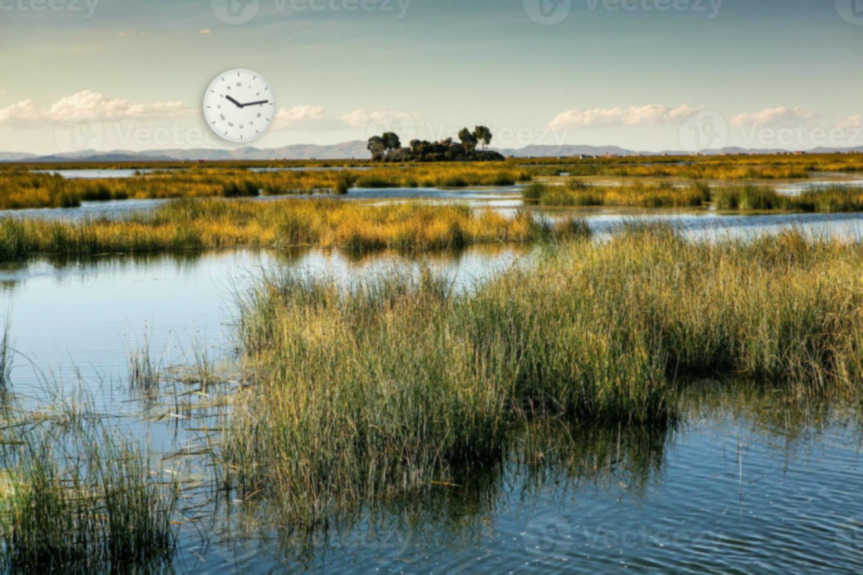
10h14
